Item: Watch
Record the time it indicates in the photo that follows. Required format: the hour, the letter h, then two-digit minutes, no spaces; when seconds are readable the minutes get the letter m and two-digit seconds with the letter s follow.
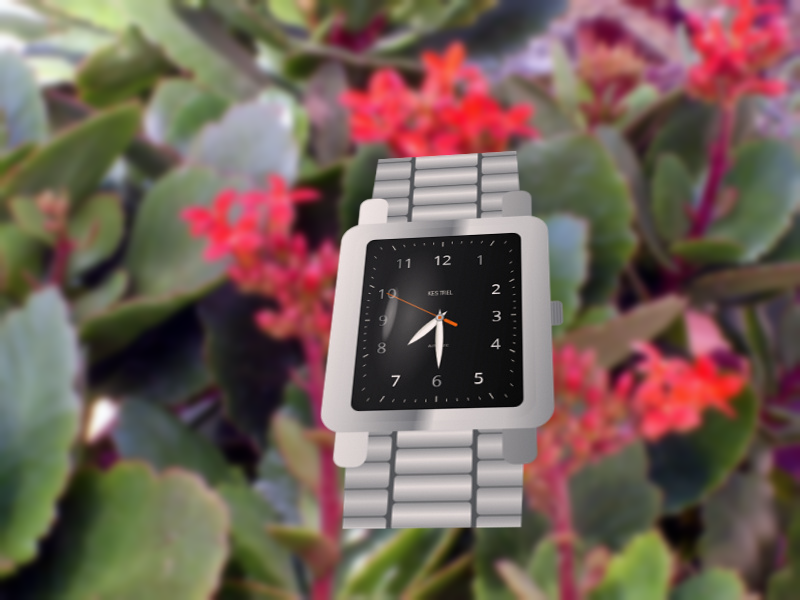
7h29m50s
